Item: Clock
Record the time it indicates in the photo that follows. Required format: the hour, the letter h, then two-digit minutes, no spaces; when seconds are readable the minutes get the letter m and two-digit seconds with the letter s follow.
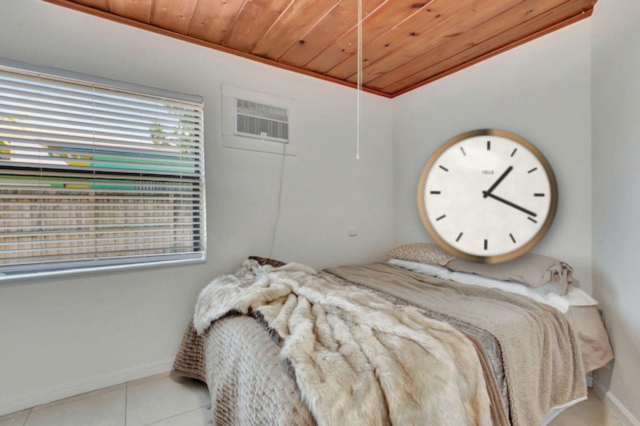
1h19
